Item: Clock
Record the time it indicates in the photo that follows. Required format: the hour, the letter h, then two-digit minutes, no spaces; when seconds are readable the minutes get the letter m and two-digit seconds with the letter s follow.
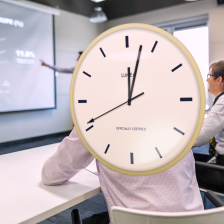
12h02m41s
